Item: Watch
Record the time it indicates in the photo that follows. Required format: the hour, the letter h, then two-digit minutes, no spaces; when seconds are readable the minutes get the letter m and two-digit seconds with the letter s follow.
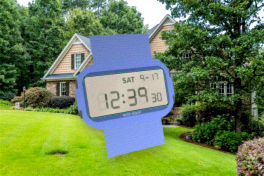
12h39m30s
